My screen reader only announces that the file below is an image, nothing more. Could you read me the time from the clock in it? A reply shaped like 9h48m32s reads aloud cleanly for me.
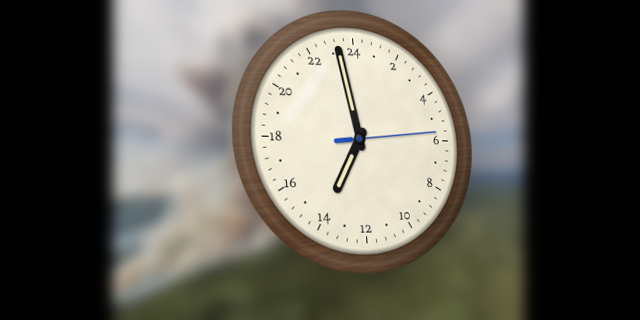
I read 13h58m14s
